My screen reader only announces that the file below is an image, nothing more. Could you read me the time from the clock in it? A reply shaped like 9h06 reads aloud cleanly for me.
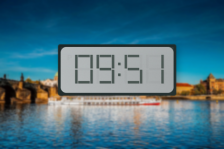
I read 9h51
